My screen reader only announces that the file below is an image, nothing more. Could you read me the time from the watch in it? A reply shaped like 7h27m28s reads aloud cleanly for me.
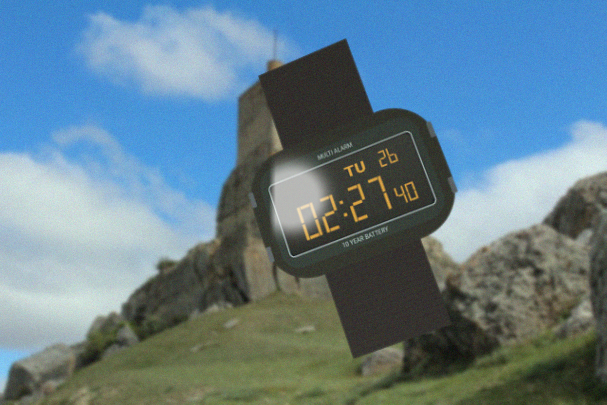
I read 2h27m40s
